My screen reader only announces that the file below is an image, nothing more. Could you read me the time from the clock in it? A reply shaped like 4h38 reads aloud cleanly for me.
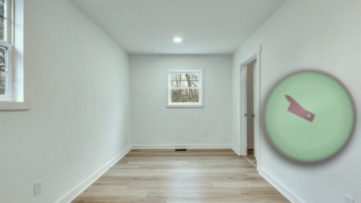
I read 9h52
